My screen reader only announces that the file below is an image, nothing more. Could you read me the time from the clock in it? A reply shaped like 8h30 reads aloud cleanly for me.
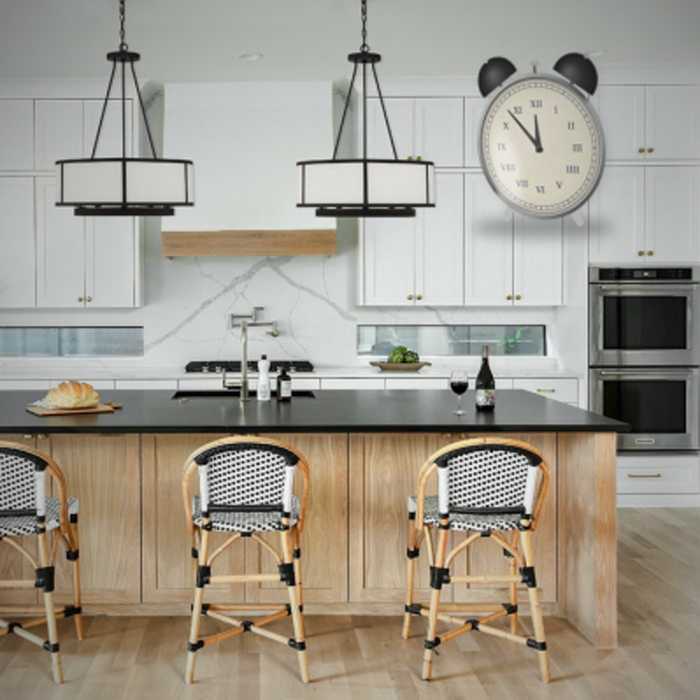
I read 11h53
